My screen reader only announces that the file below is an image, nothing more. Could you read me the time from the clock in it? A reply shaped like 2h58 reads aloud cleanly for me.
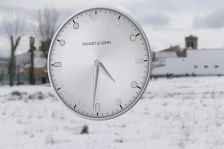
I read 4h31
